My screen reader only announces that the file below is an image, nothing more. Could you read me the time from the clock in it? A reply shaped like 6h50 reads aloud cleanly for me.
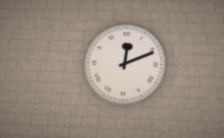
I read 12h11
